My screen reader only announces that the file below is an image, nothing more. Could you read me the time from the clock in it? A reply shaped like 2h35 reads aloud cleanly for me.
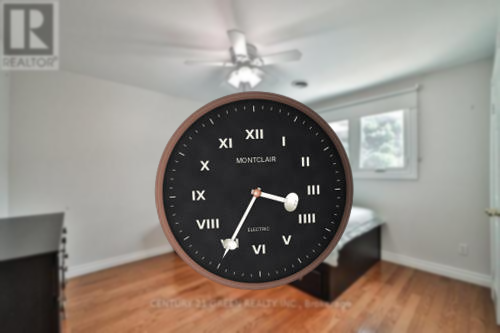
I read 3h35
